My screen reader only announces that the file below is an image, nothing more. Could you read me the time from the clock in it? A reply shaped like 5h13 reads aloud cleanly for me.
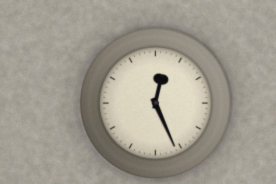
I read 12h26
